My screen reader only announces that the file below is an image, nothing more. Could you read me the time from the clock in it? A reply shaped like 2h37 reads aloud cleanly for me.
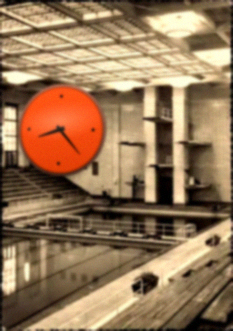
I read 8h23
